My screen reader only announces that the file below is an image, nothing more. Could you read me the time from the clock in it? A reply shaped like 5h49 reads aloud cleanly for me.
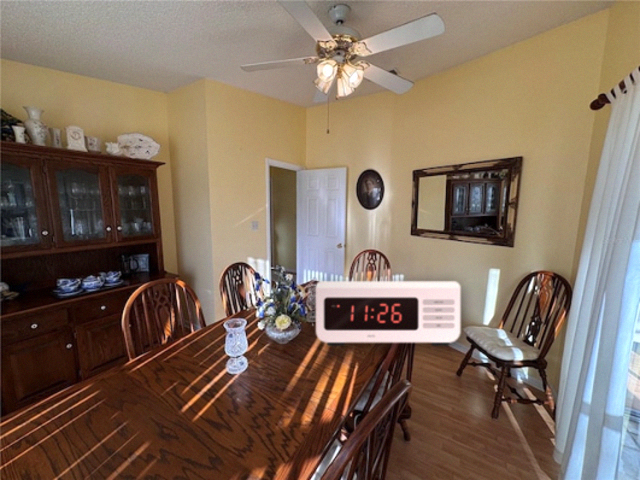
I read 11h26
